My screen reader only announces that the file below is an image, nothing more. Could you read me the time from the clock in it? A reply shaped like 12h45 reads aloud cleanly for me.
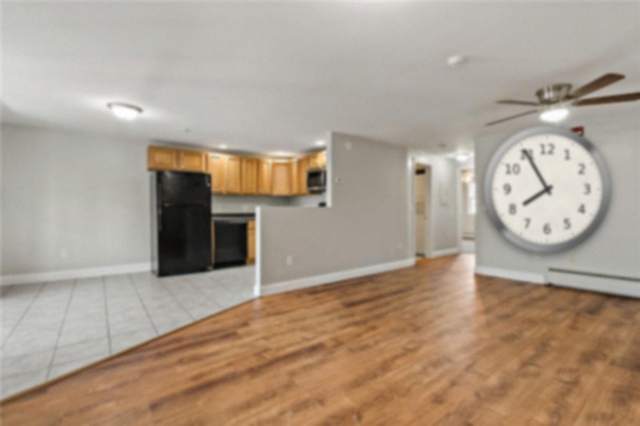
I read 7h55
